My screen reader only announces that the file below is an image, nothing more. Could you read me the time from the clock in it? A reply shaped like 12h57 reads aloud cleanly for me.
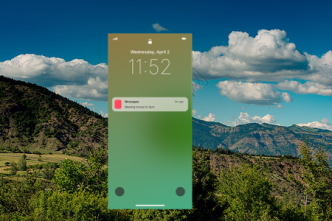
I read 11h52
